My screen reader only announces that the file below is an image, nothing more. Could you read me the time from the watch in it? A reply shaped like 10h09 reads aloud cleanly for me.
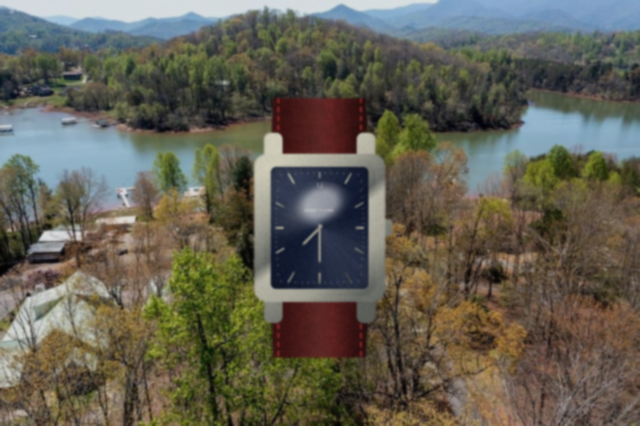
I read 7h30
